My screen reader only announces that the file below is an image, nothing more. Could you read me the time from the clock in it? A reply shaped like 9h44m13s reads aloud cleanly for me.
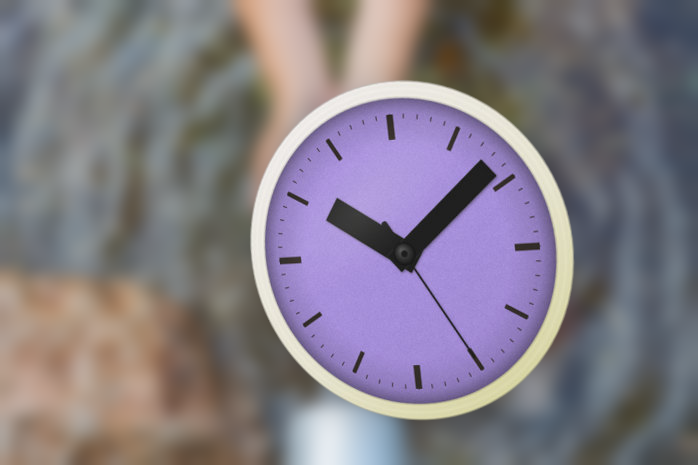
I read 10h08m25s
